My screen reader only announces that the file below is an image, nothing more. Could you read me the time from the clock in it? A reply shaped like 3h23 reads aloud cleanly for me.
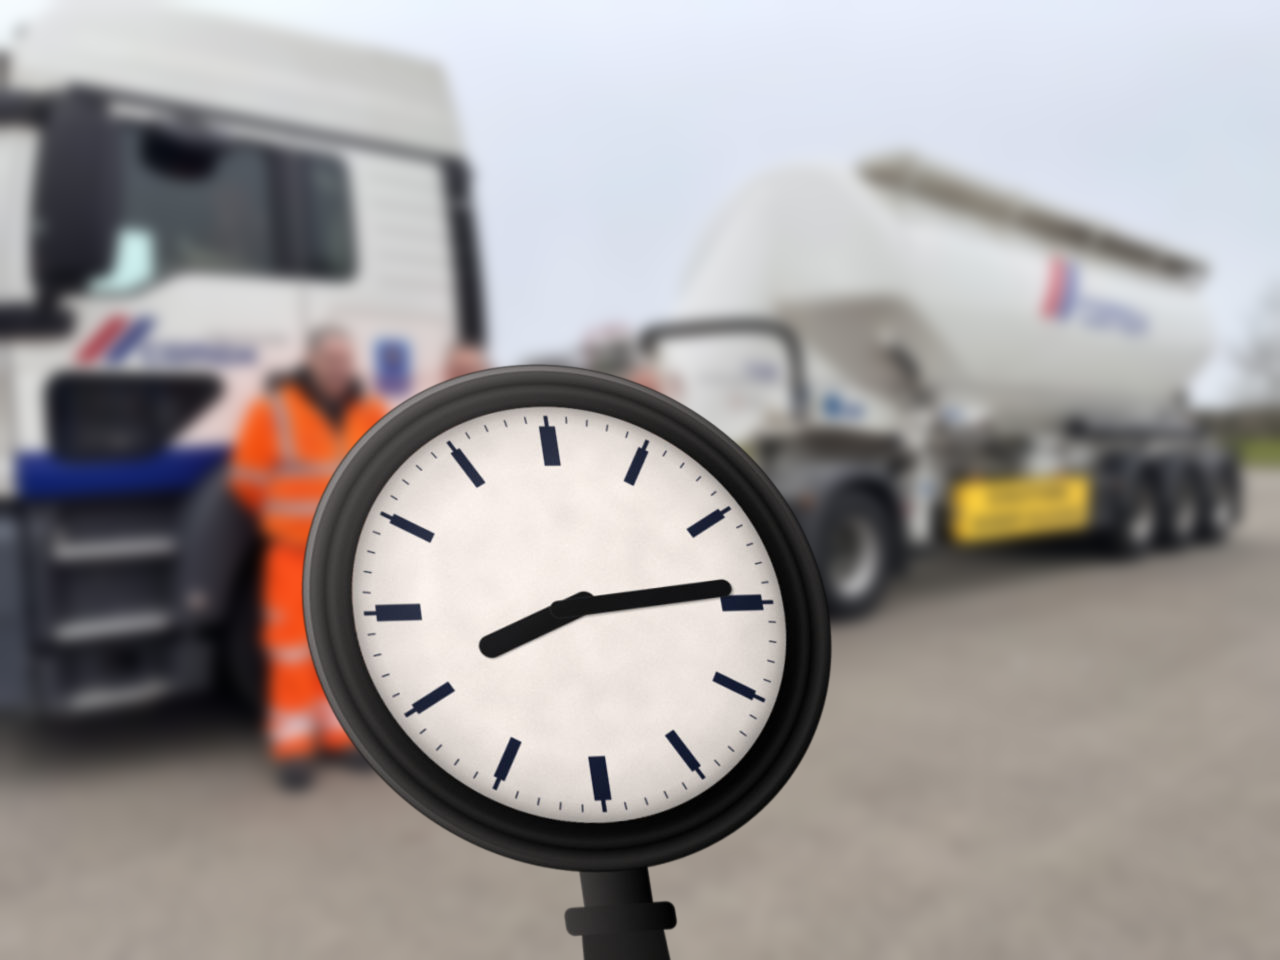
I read 8h14
